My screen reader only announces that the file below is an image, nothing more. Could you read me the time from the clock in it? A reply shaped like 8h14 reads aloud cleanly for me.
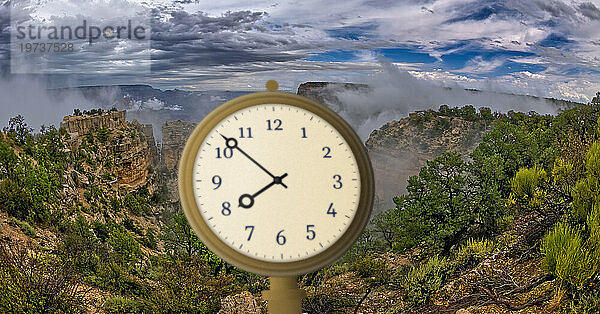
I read 7h52
